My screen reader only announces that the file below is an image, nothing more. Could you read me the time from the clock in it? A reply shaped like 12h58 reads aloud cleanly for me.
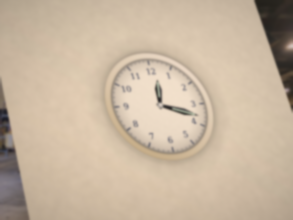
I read 12h18
